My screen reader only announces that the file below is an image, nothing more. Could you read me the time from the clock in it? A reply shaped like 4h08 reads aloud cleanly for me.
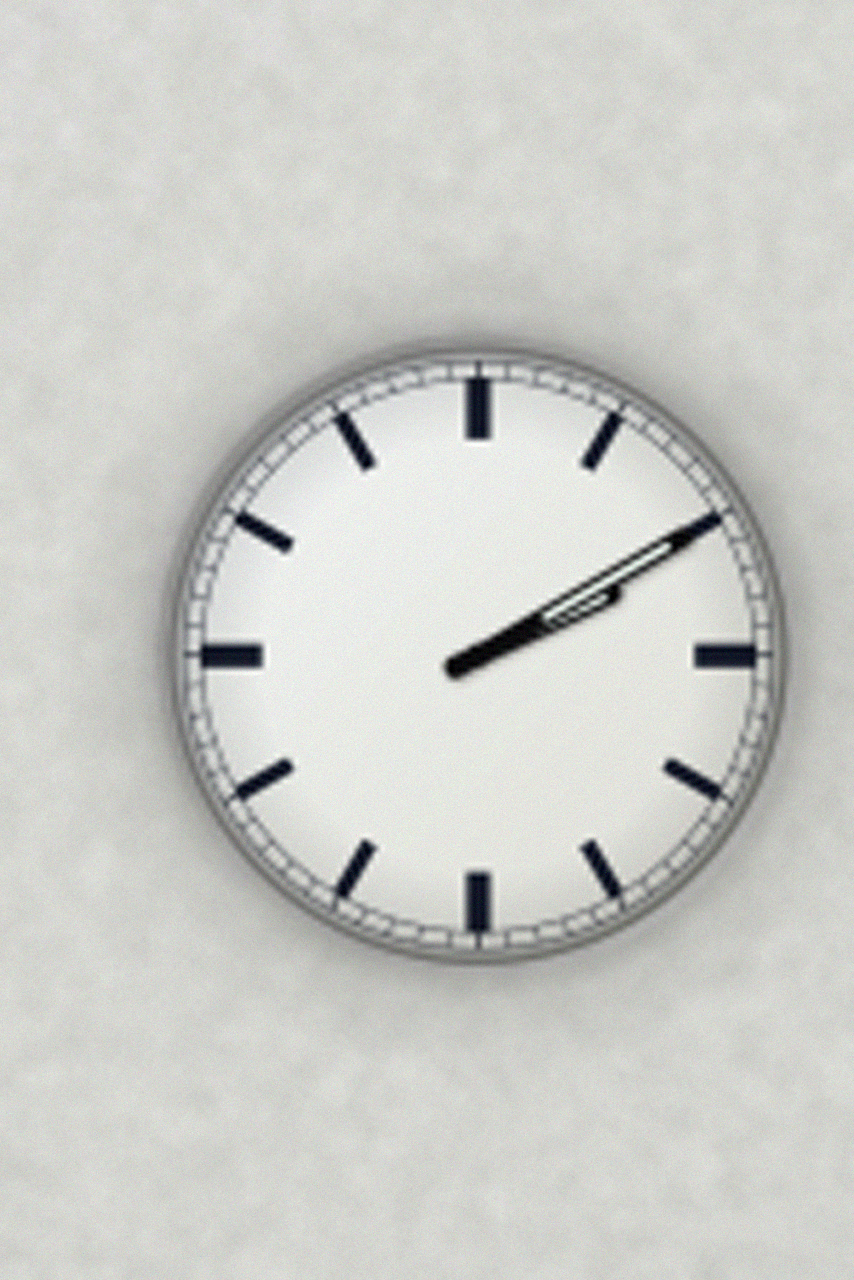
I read 2h10
